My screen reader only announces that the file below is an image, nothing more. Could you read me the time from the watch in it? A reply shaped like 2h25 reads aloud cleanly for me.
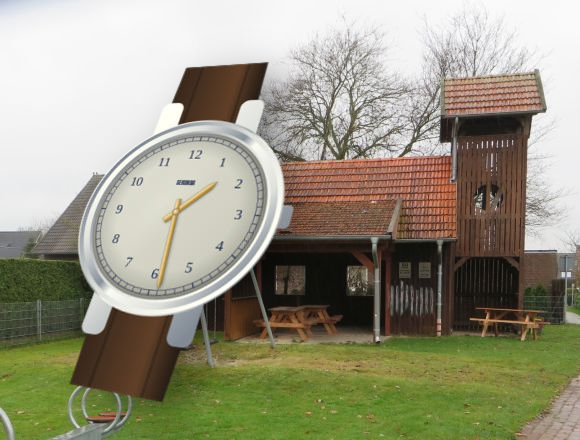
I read 1h29
